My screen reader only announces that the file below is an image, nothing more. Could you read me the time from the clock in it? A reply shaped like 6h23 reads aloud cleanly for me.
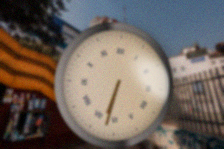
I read 6h32
